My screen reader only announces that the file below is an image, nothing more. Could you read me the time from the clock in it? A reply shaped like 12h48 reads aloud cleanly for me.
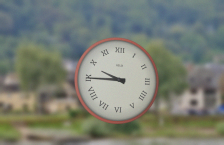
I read 9h45
